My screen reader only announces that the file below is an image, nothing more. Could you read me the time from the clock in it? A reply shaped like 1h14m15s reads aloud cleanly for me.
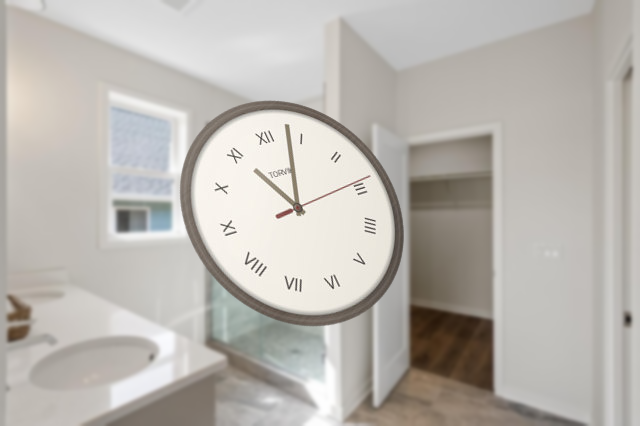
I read 11h03m14s
